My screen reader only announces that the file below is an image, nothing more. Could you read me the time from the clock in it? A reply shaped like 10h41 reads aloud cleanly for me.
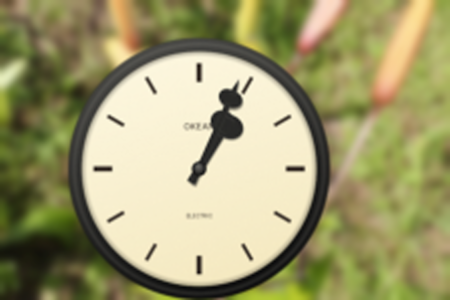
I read 1h04
